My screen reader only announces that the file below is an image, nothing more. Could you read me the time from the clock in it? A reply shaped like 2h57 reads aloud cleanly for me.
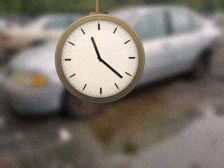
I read 11h22
